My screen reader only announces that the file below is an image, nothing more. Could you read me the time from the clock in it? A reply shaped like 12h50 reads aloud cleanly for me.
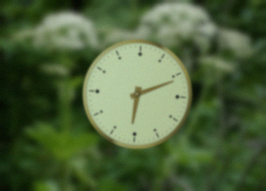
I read 6h11
